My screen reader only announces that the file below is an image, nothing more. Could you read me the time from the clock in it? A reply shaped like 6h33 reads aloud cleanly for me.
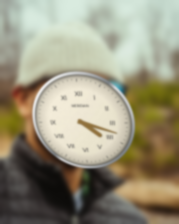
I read 4h18
